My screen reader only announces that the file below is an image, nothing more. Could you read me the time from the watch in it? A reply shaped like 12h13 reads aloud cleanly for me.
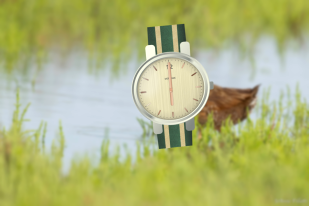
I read 6h00
